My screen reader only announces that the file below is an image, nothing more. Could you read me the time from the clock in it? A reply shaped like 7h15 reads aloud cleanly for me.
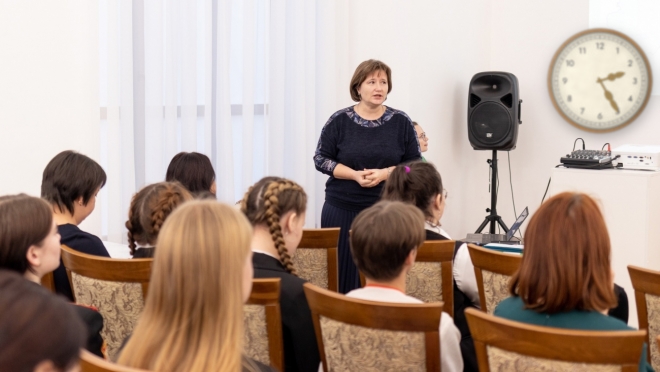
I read 2h25
